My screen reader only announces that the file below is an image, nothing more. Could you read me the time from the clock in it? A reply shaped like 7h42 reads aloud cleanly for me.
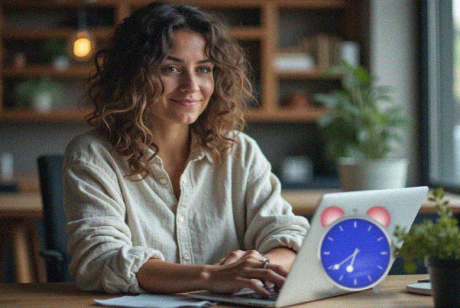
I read 6h39
